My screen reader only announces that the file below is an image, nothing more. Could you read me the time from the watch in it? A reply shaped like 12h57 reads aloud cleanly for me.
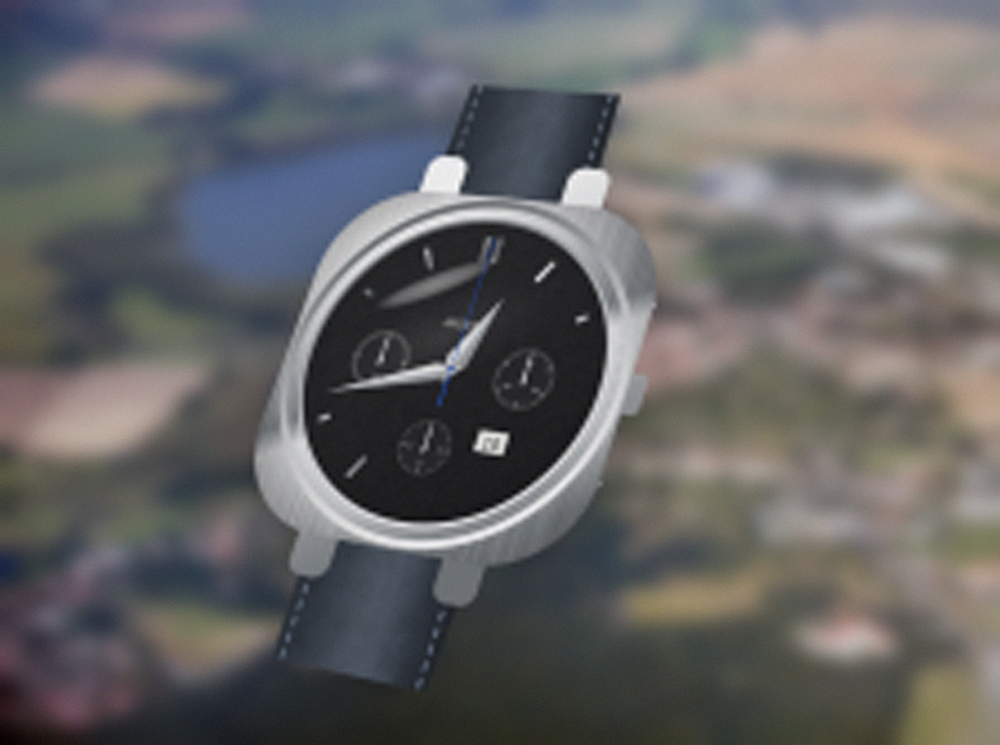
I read 12h42
